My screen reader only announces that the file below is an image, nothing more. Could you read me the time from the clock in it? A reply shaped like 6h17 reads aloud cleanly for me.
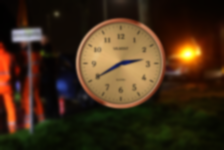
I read 2h40
